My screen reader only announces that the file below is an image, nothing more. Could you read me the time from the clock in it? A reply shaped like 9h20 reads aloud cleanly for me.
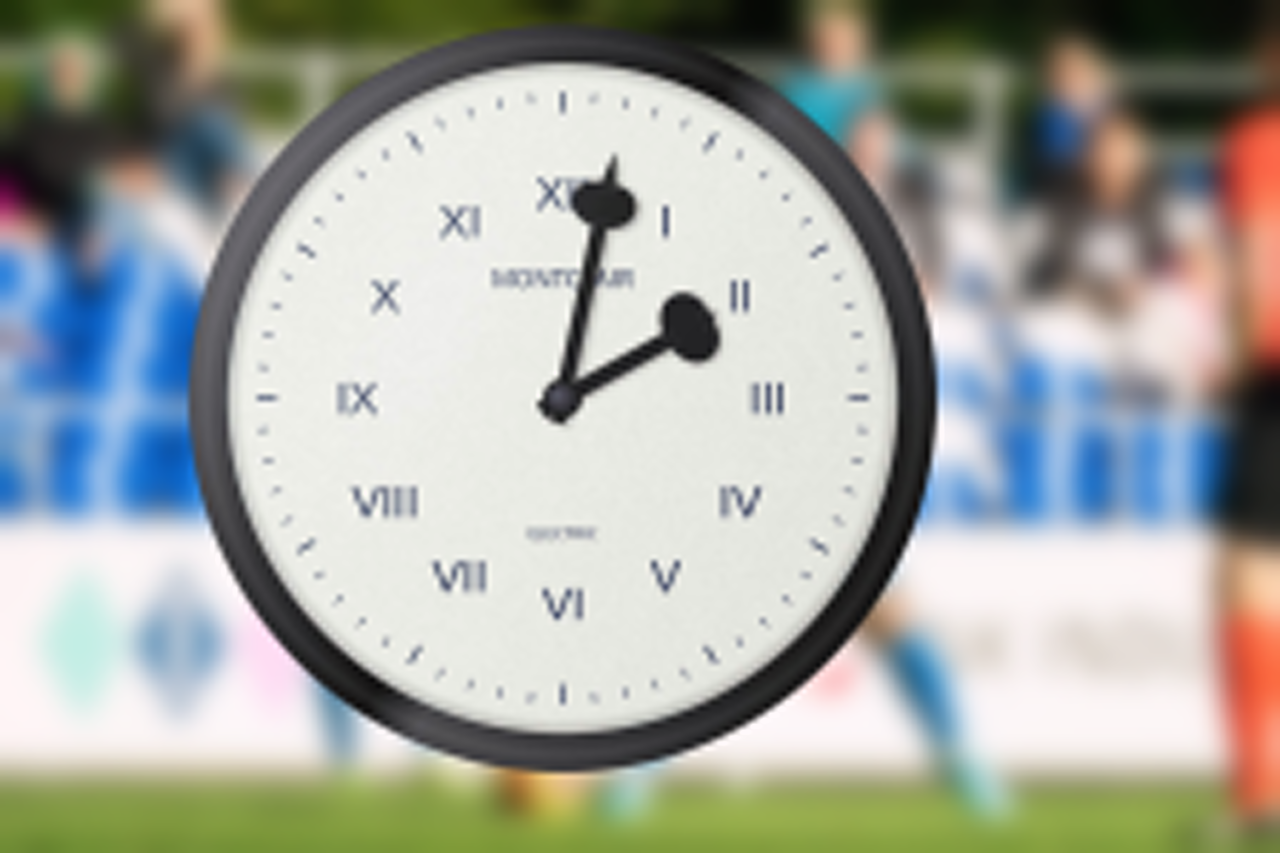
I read 2h02
